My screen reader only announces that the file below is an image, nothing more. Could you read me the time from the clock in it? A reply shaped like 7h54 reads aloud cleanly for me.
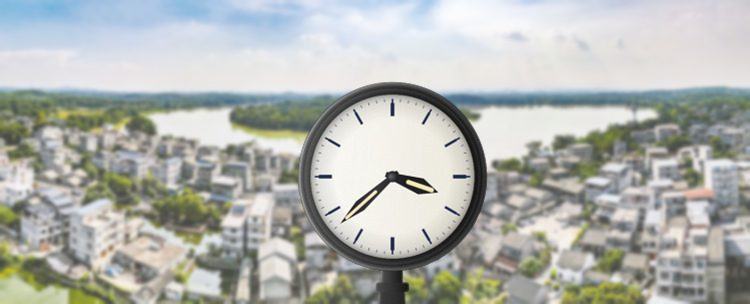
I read 3h38
